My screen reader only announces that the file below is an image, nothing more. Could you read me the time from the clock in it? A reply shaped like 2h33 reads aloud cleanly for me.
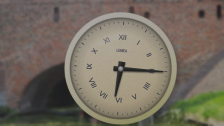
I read 6h15
